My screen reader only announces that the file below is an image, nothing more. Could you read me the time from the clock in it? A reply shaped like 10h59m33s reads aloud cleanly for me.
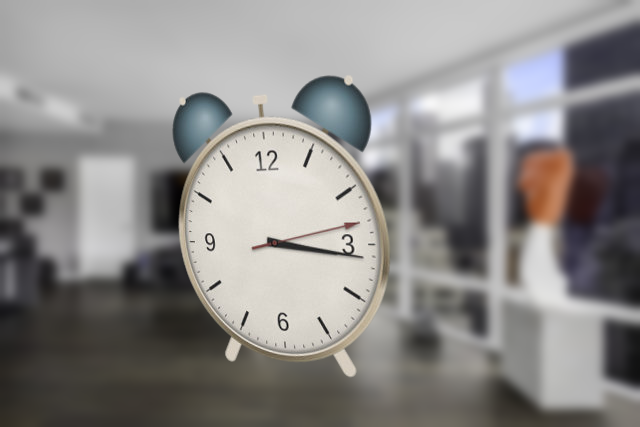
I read 3h16m13s
